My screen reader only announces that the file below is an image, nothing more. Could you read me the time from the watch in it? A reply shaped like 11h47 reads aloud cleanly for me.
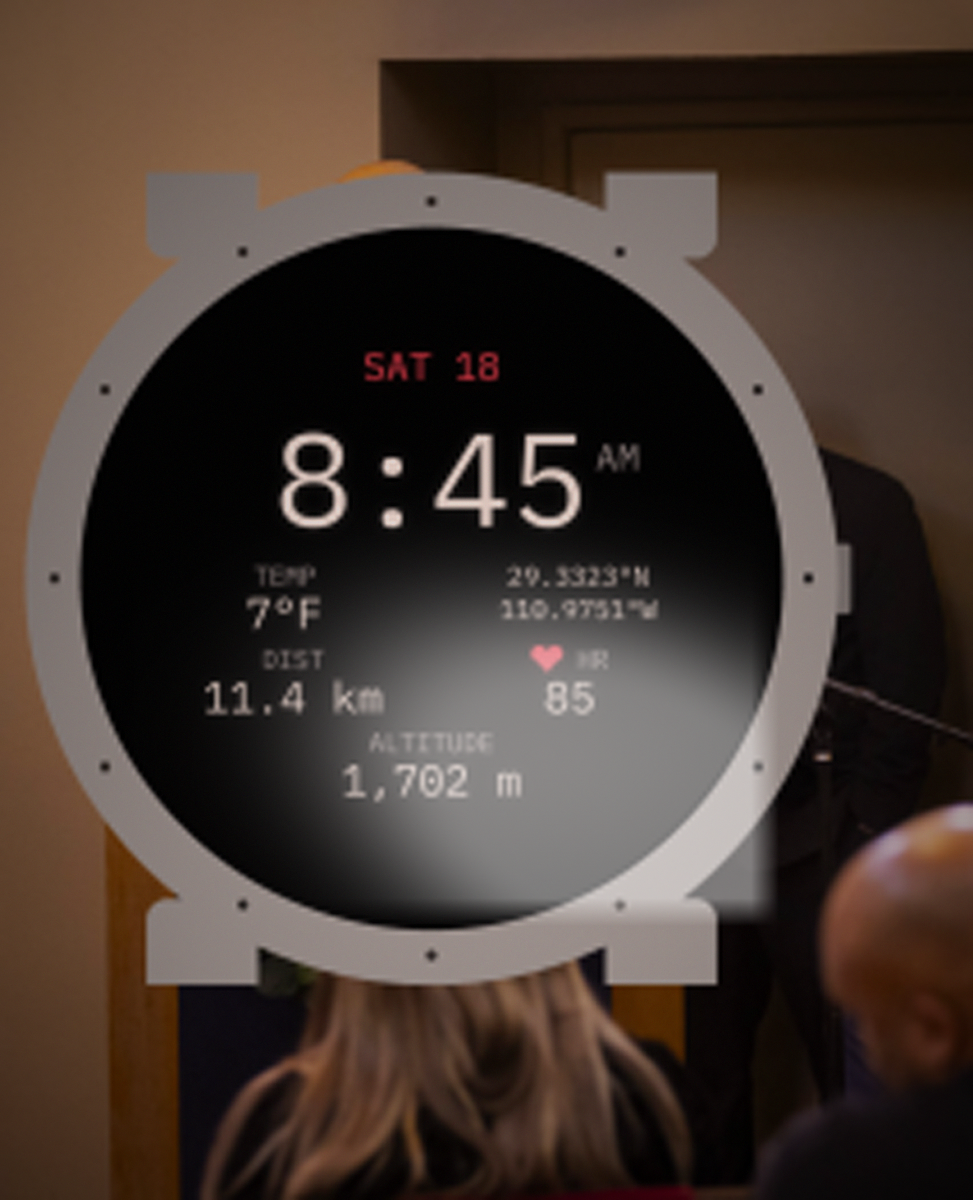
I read 8h45
